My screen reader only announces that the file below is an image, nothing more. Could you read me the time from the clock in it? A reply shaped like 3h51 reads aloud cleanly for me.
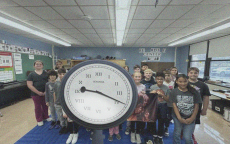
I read 9h19
